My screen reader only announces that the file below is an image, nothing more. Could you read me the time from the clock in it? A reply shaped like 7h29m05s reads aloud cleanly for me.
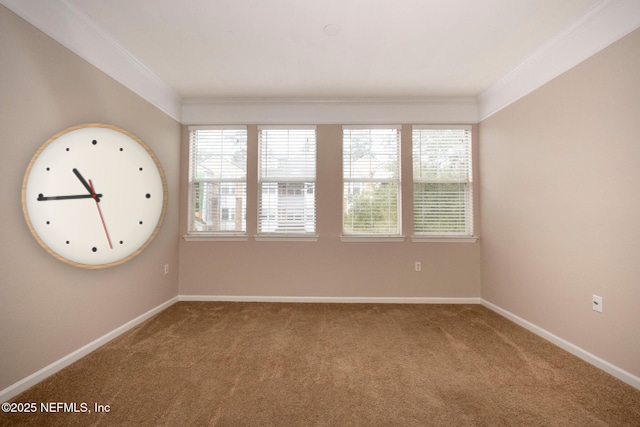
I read 10h44m27s
